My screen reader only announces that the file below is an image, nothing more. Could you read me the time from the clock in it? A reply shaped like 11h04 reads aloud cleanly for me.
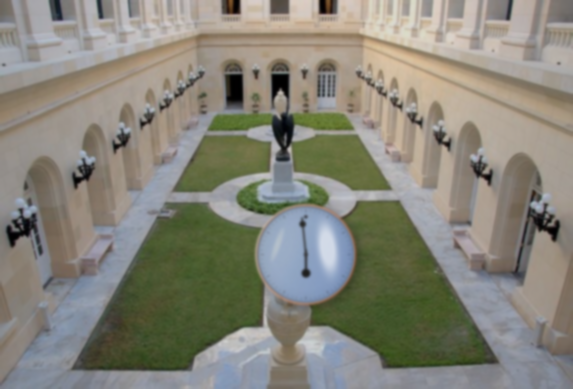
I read 5h59
